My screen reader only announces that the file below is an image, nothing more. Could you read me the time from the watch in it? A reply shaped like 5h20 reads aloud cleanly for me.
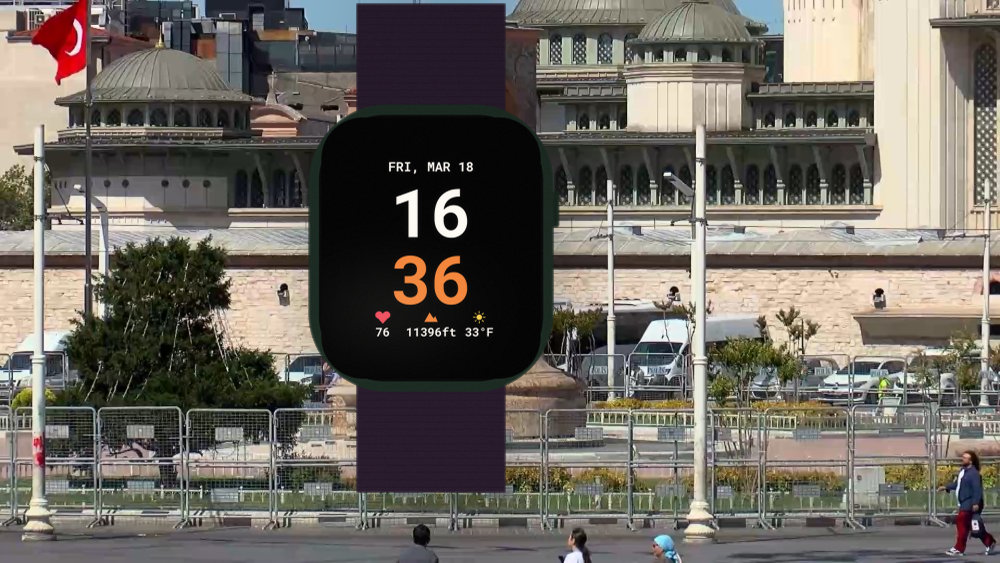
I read 16h36
